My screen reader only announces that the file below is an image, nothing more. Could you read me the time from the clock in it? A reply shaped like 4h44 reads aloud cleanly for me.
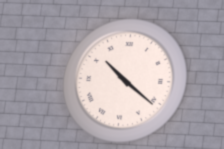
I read 10h21
